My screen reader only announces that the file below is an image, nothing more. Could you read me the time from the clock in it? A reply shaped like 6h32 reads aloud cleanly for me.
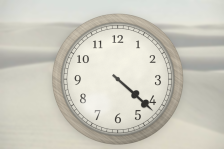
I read 4h22
